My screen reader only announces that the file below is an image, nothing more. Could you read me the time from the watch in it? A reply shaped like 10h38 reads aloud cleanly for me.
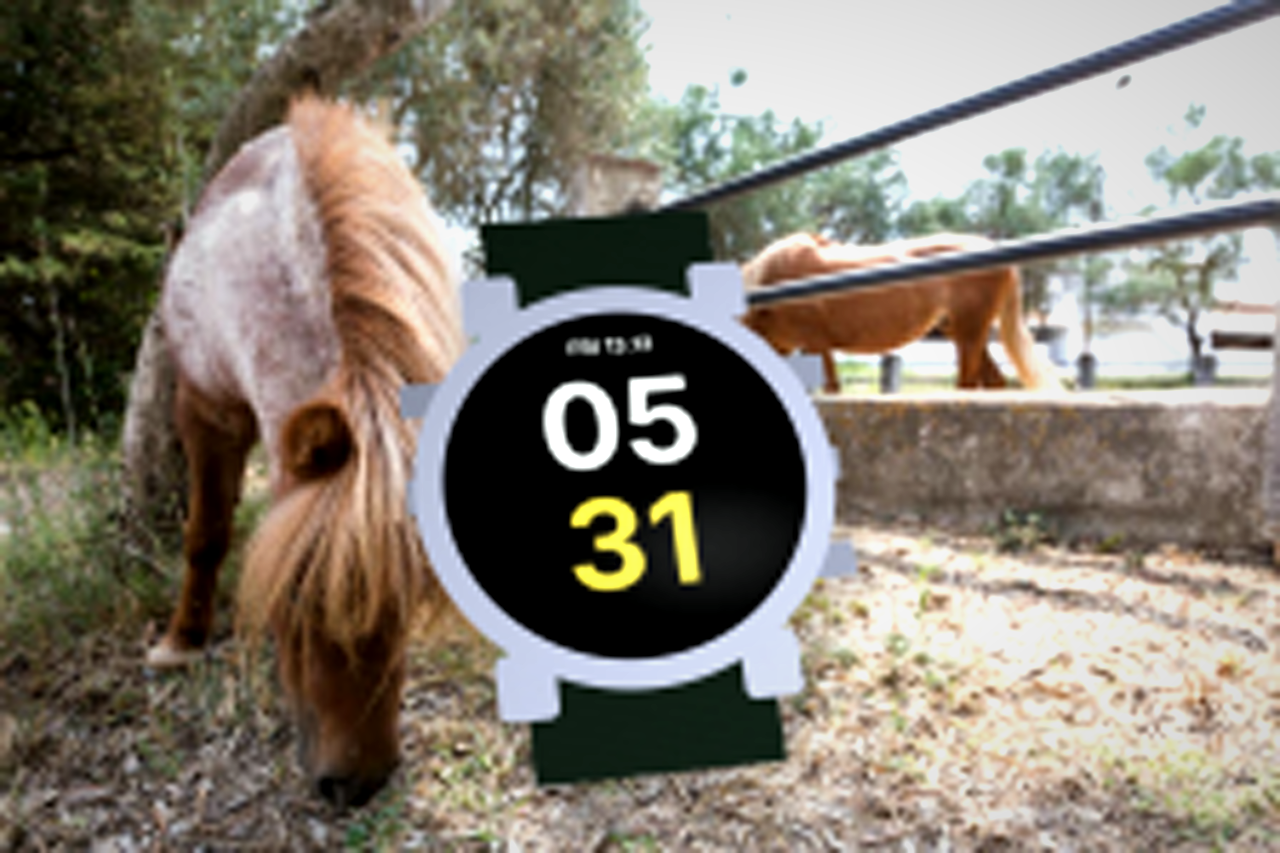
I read 5h31
